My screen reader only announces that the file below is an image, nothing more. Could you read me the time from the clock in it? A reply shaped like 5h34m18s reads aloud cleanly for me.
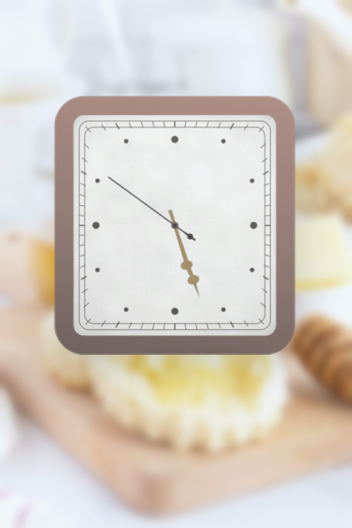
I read 5h26m51s
